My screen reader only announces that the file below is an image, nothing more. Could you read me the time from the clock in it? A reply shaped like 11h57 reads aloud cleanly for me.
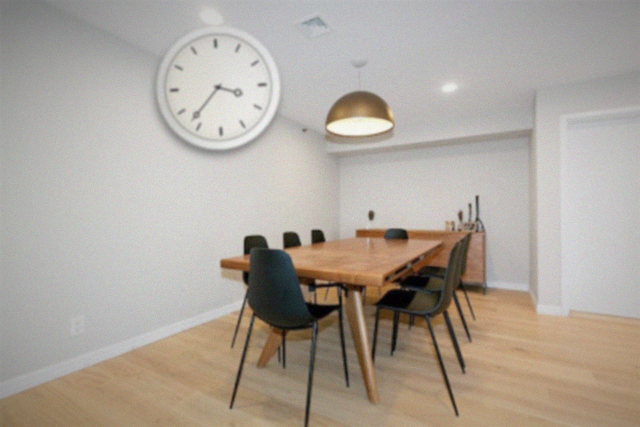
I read 3h37
